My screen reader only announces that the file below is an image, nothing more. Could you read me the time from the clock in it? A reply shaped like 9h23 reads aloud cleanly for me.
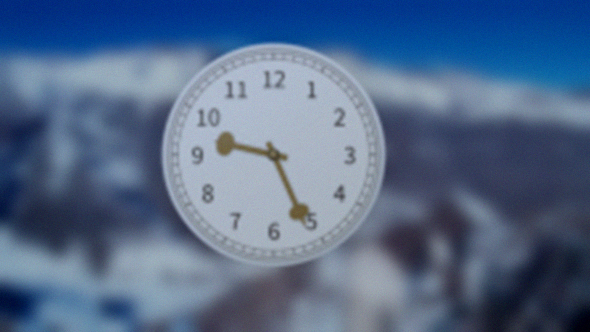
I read 9h26
